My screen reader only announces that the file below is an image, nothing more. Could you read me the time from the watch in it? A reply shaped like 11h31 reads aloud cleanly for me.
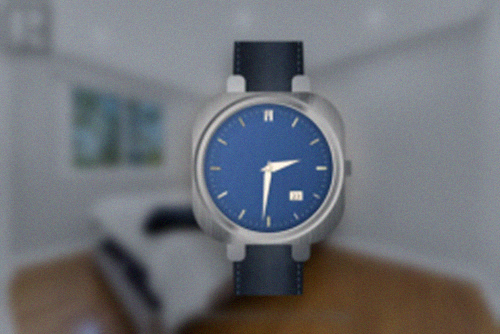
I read 2h31
